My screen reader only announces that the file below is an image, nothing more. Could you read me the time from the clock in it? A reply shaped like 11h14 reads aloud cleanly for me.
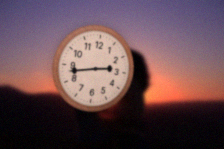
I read 2h43
